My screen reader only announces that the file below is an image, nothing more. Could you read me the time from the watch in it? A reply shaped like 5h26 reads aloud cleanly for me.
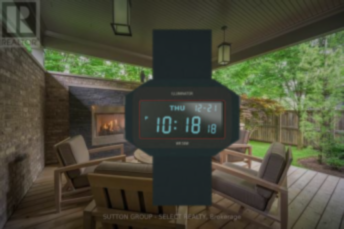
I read 10h18
